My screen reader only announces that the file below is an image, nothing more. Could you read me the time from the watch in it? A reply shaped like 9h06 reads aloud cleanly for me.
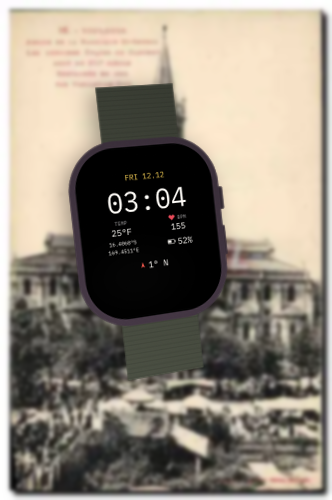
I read 3h04
